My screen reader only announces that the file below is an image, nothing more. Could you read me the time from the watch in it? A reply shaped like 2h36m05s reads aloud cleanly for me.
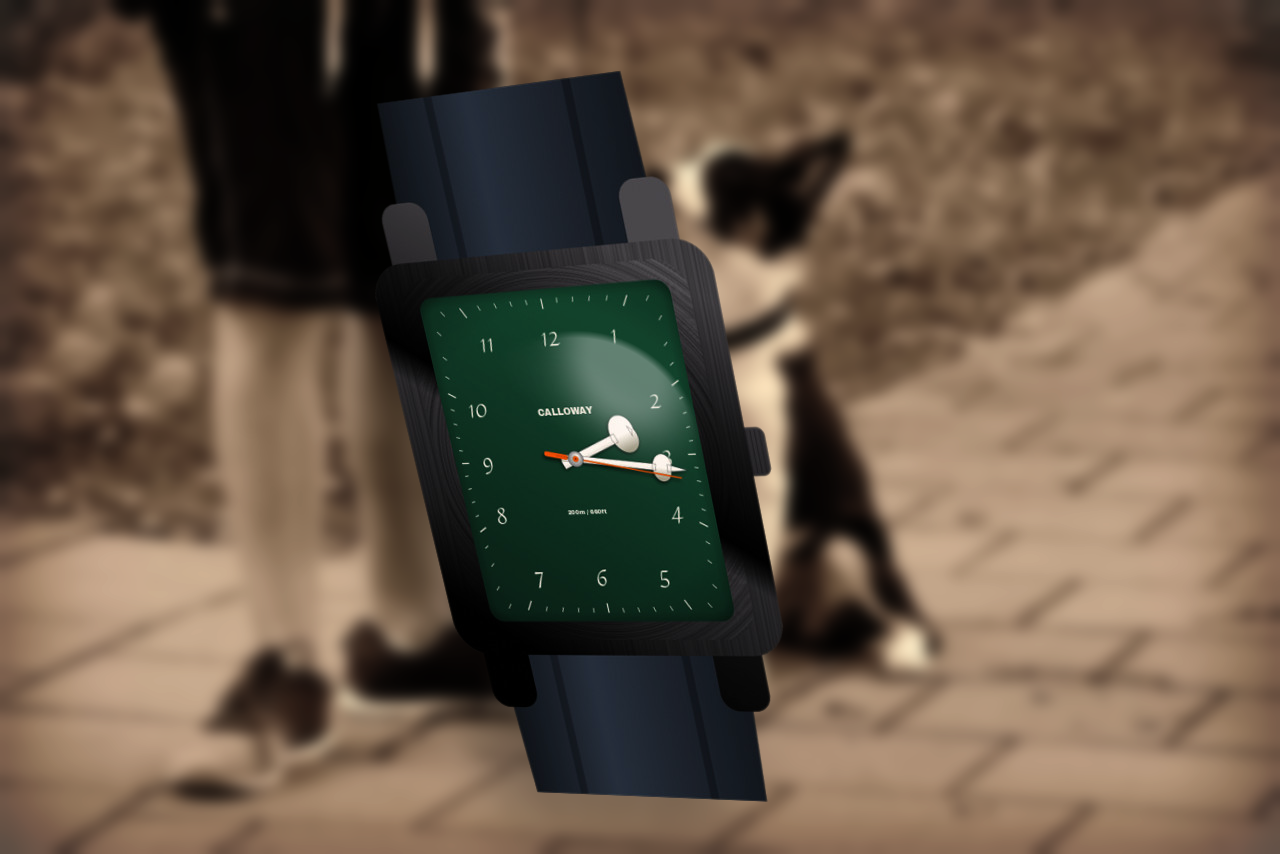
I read 2h16m17s
